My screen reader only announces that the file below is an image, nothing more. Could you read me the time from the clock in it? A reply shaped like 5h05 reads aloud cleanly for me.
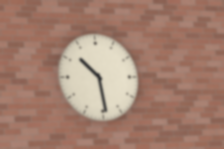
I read 10h29
